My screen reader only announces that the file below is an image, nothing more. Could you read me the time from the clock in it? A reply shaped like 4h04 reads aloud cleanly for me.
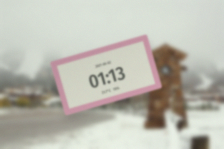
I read 1h13
